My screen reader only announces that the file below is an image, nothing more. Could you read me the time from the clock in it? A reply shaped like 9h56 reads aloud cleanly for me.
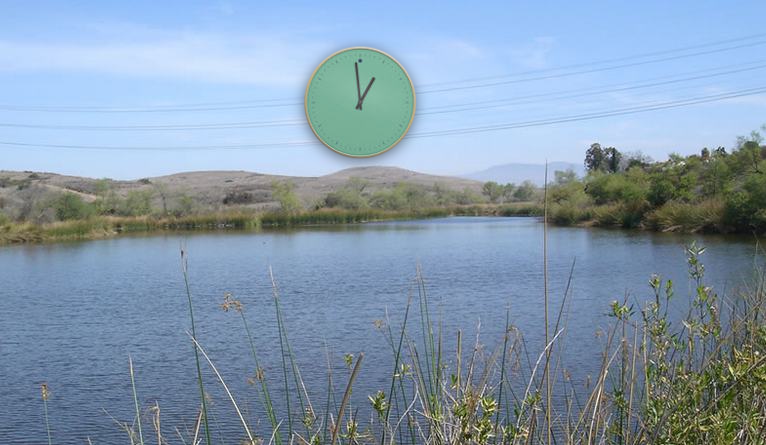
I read 12h59
